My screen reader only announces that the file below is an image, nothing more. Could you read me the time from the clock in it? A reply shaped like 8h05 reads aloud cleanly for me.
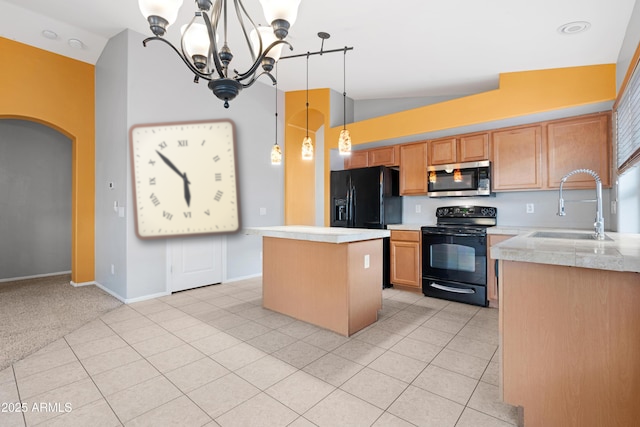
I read 5h53
